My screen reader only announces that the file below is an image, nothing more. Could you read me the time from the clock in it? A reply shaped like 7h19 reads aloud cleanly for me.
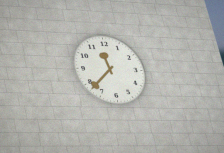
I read 11h38
